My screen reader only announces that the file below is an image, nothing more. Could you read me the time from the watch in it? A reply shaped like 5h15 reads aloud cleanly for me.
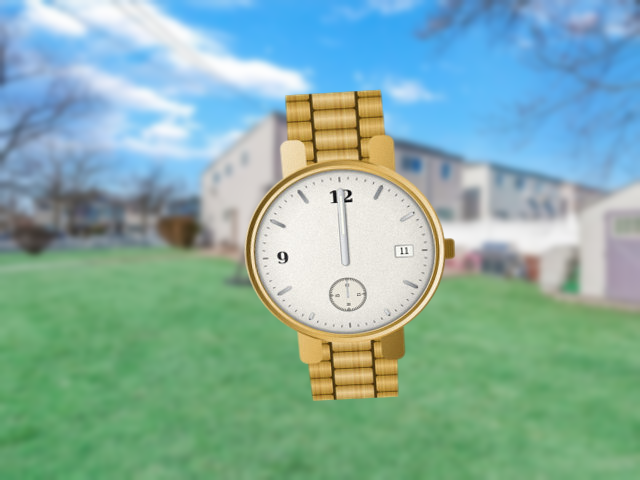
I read 12h00
